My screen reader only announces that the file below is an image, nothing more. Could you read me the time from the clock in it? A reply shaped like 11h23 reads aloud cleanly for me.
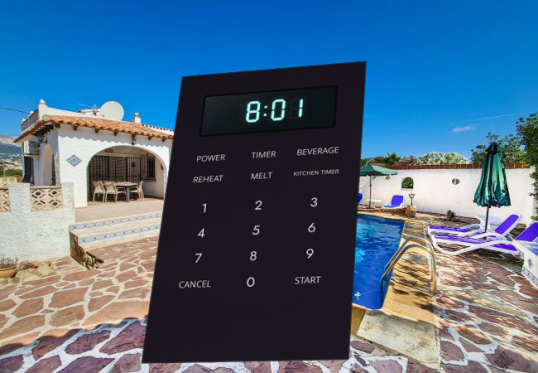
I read 8h01
